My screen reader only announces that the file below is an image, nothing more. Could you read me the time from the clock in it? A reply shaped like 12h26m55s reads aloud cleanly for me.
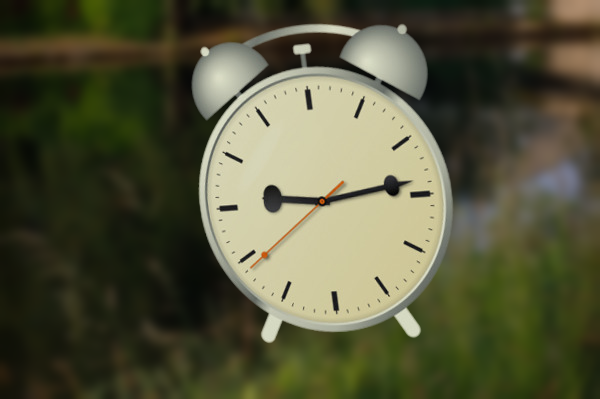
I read 9h13m39s
